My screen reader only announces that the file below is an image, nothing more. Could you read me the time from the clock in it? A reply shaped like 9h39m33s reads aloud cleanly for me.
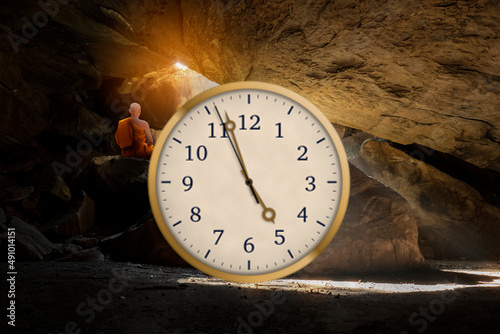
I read 4h56m56s
